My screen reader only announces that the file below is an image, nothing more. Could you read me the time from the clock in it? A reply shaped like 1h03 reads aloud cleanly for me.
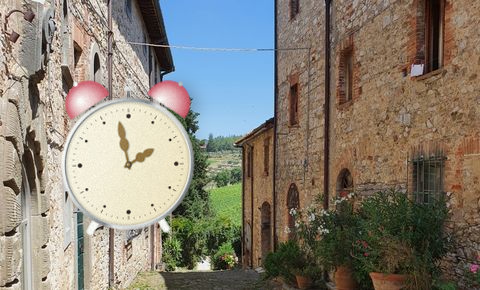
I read 1h58
